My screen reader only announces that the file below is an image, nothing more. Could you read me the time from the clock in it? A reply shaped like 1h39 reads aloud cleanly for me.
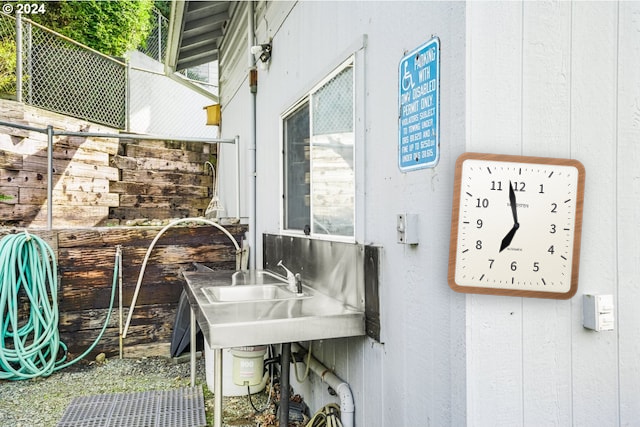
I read 6h58
